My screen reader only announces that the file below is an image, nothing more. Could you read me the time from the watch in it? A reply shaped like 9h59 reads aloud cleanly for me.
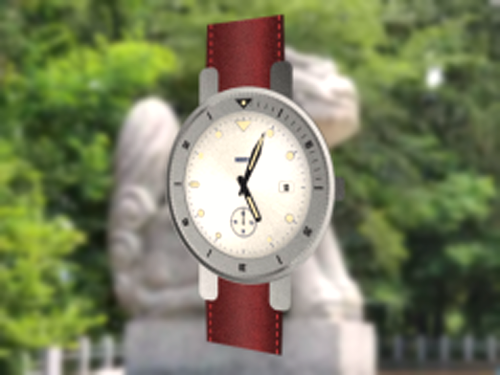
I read 5h04
